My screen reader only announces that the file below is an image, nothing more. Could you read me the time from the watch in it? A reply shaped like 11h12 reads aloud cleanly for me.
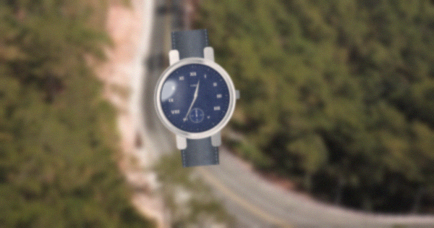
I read 12h35
